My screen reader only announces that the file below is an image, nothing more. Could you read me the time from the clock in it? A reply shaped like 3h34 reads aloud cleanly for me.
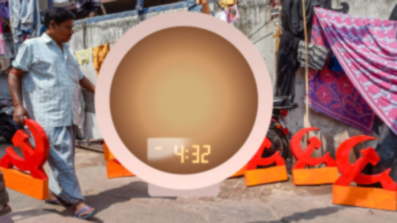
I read 4h32
